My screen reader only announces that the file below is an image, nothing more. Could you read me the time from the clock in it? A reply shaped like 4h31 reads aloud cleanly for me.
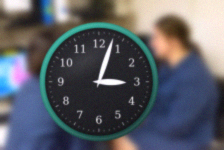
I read 3h03
